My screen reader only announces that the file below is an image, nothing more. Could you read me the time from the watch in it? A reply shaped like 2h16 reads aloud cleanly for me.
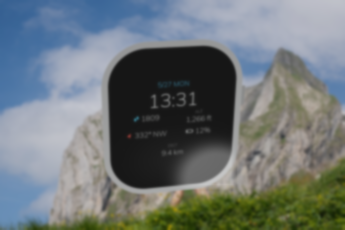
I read 13h31
